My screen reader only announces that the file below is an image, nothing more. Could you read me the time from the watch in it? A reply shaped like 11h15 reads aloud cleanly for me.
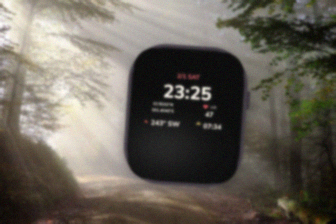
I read 23h25
